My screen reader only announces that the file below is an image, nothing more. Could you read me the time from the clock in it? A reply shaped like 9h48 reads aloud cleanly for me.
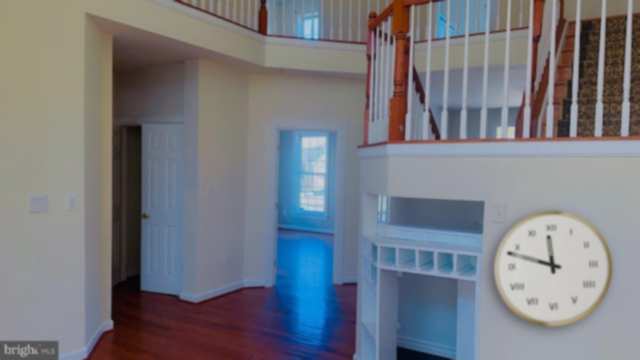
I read 11h48
